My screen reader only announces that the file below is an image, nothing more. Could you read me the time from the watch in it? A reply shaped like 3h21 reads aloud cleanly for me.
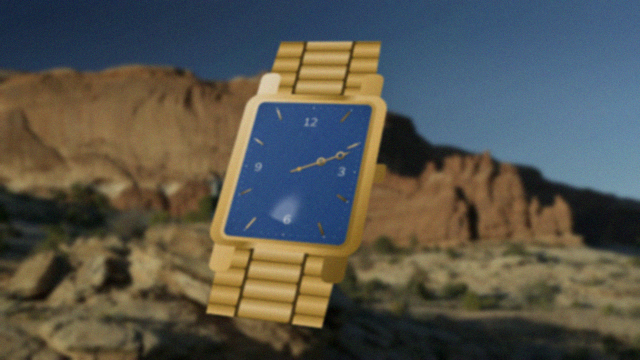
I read 2h11
